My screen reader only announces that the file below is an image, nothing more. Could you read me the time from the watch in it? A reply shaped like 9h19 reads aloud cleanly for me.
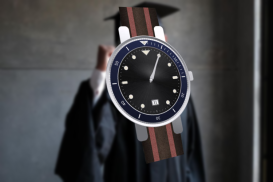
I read 1h05
